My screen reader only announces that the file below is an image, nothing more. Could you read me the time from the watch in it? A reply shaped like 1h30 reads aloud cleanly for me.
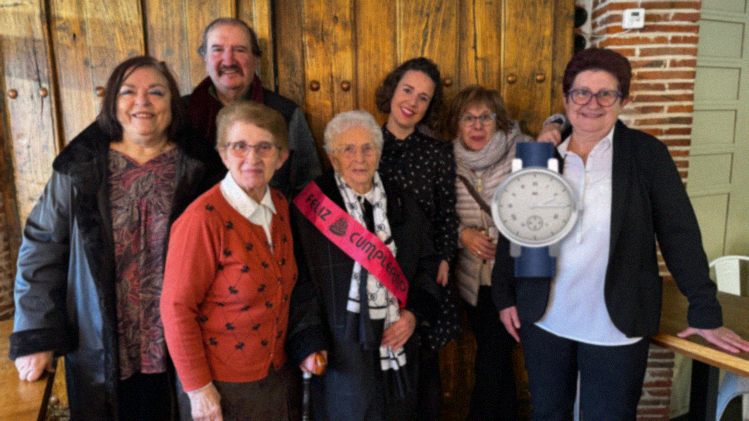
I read 2h15
